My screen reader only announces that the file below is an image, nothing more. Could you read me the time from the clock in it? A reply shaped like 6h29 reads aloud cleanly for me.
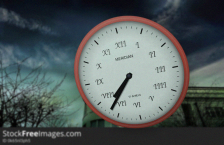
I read 7h37
